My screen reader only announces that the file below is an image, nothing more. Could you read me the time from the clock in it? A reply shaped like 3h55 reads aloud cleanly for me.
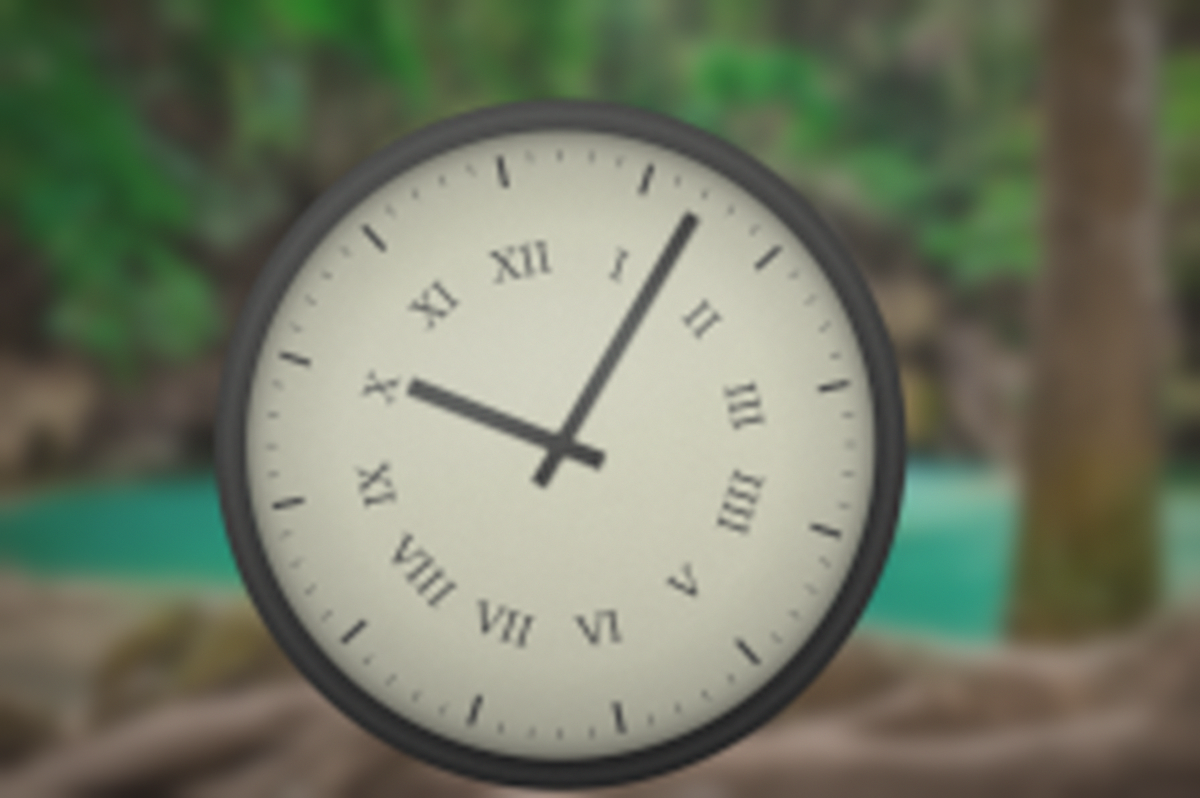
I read 10h07
